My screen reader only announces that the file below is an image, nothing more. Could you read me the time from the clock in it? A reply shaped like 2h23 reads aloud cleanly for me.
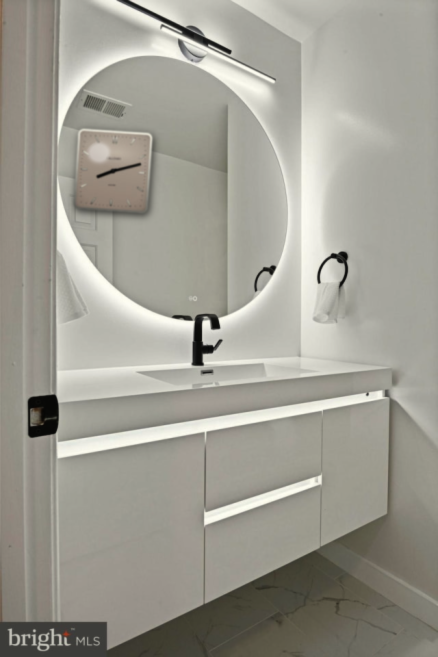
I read 8h12
